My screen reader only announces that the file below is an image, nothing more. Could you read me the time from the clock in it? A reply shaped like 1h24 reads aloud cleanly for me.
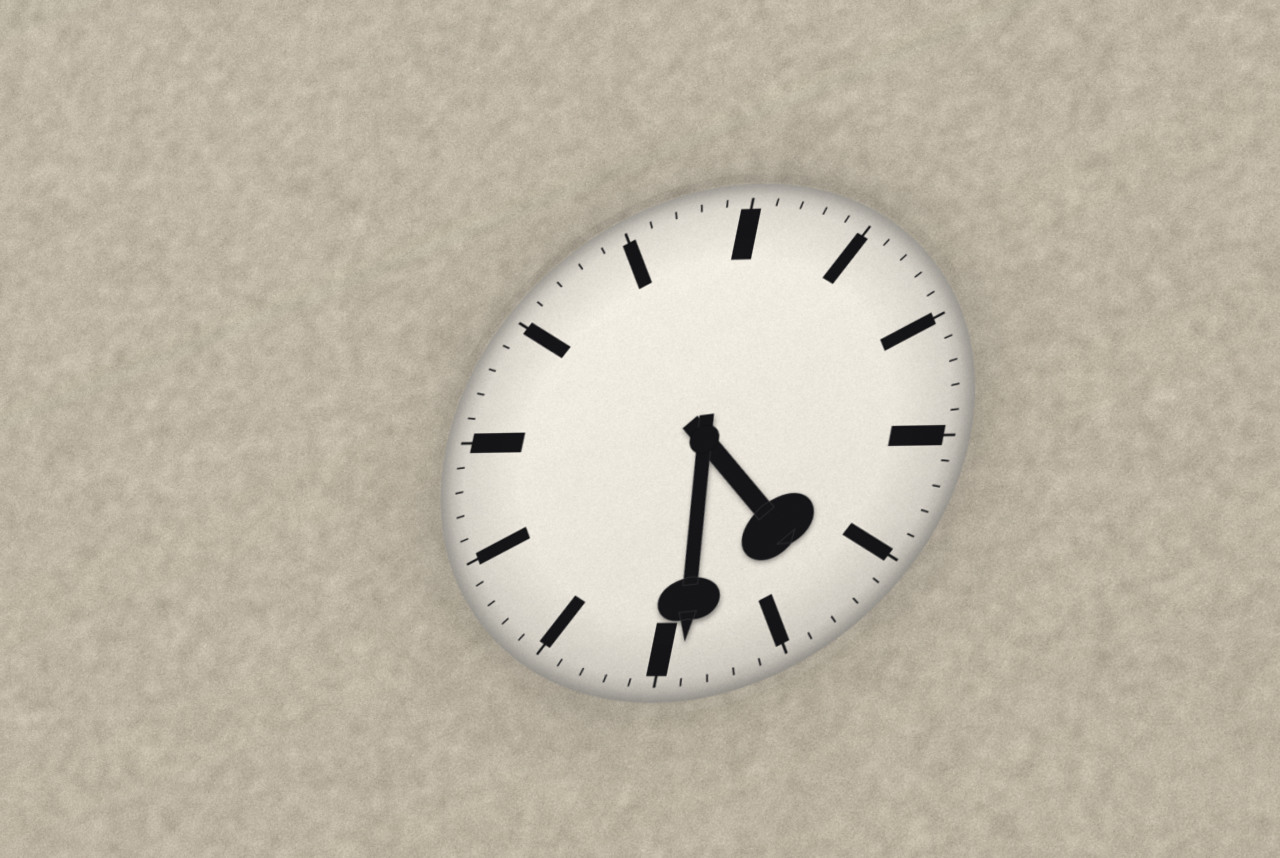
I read 4h29
